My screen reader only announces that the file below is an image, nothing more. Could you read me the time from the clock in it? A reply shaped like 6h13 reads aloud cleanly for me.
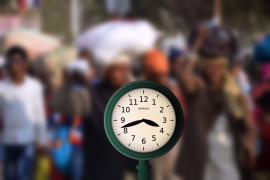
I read 3h42
